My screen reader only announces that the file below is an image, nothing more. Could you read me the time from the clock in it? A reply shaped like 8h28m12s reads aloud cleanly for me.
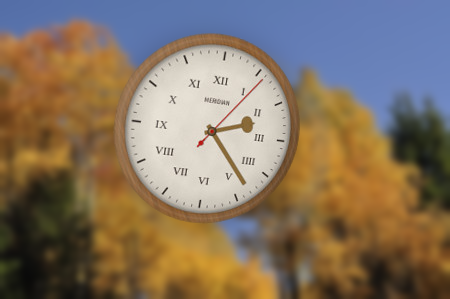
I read 2h23m06s
